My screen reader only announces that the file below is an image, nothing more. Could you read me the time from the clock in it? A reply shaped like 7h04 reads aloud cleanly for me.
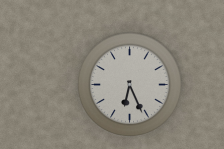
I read 6h26
